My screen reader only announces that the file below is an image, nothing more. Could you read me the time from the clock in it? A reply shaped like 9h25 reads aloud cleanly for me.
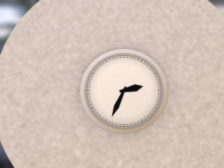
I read 2h34
